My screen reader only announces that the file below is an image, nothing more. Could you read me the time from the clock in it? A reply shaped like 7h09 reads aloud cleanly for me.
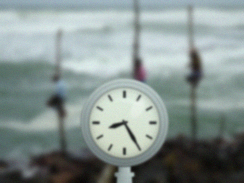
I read 8h25
